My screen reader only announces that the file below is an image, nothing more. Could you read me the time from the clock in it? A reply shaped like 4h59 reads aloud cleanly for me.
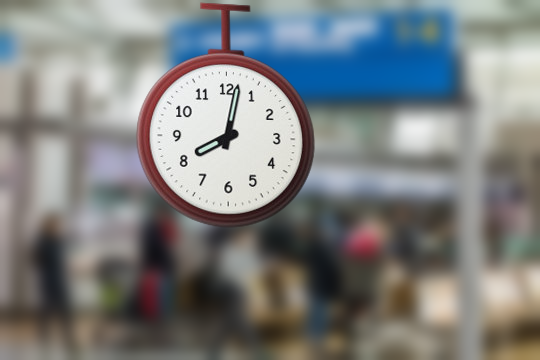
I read 8h02
